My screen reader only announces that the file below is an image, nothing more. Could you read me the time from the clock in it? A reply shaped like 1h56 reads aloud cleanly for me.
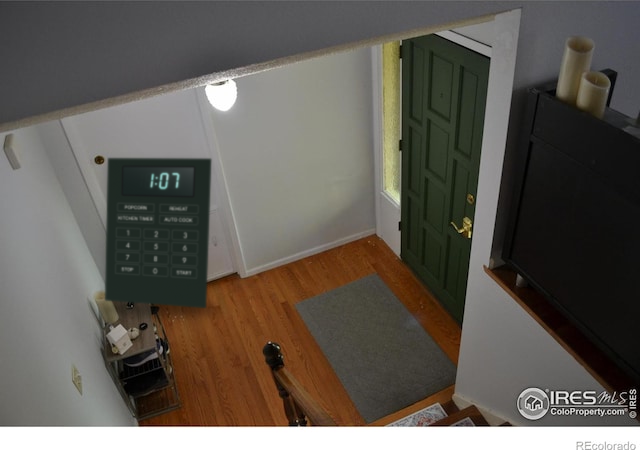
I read 1h07
